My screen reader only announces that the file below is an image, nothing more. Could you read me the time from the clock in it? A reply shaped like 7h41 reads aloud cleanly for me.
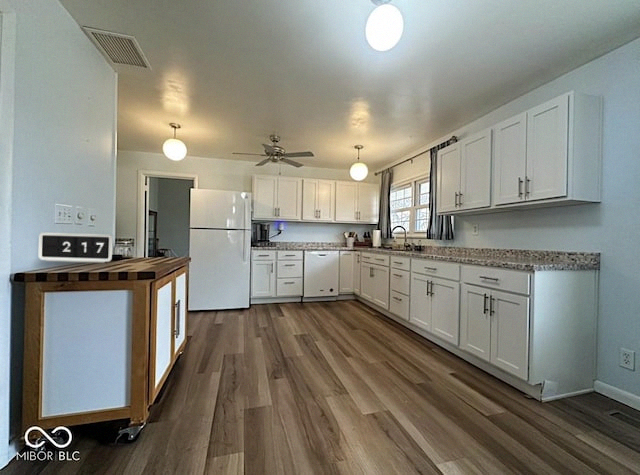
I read 2h17
